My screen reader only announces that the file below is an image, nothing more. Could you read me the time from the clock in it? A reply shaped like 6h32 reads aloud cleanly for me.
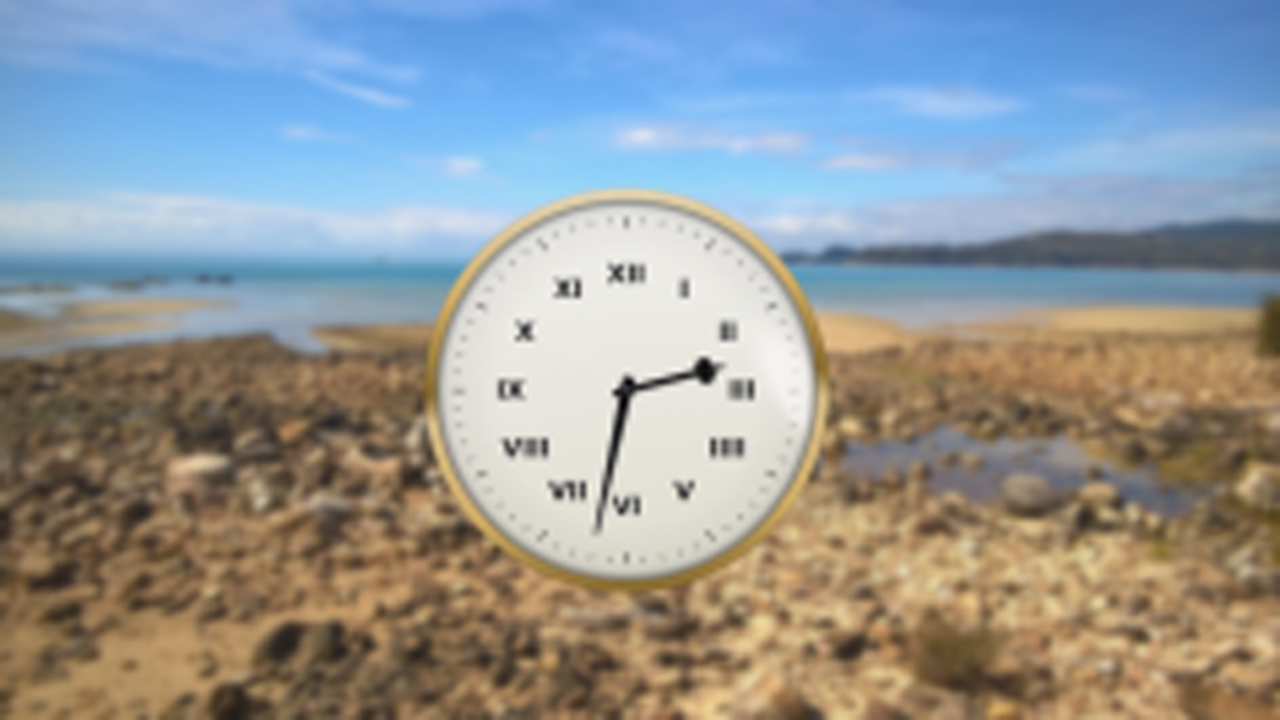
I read 2h32
